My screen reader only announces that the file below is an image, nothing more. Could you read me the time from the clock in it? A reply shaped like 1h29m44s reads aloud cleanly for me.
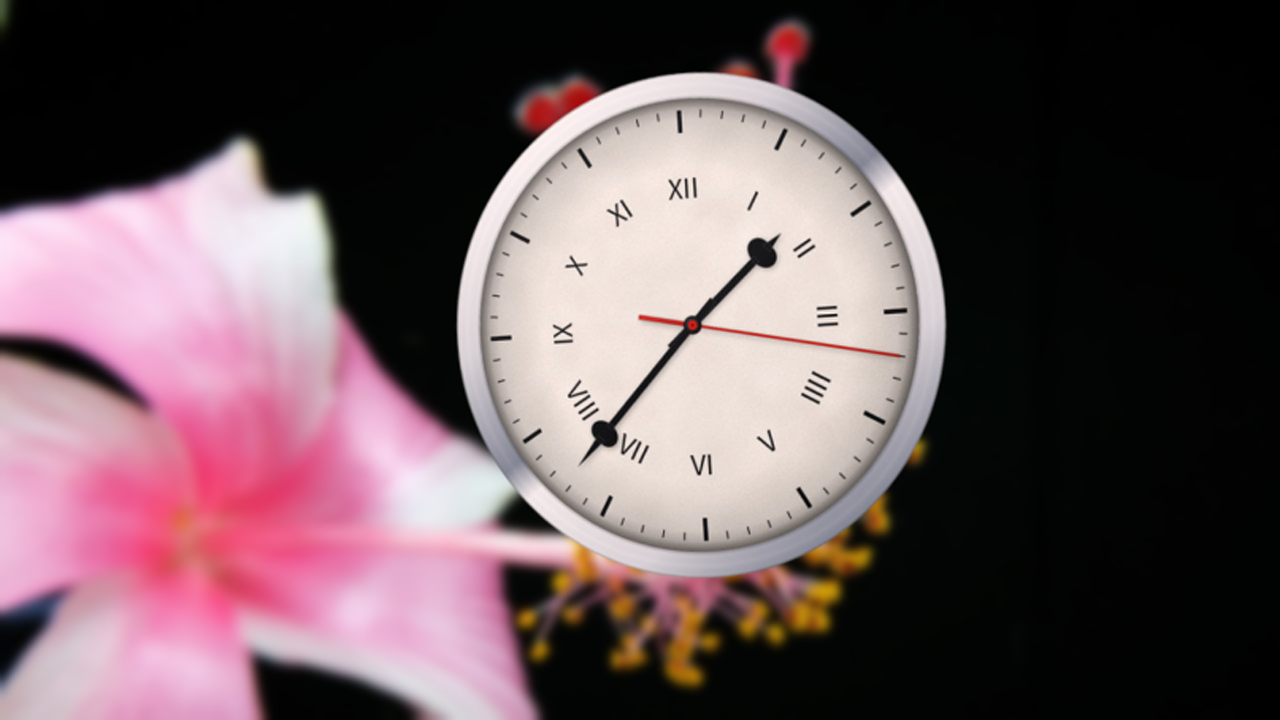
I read 1h37m17s
